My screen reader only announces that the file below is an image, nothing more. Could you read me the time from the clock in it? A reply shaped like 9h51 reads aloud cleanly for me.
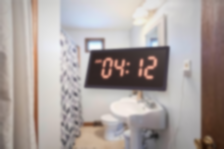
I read 4h12
